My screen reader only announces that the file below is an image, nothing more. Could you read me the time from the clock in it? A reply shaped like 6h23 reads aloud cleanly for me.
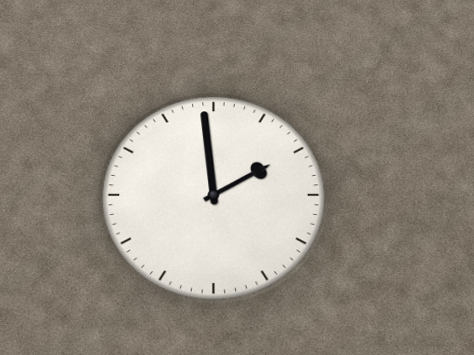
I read 1h59
